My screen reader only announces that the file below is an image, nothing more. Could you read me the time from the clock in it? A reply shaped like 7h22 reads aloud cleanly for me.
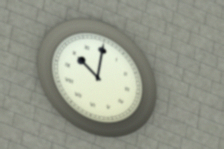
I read 10h00
